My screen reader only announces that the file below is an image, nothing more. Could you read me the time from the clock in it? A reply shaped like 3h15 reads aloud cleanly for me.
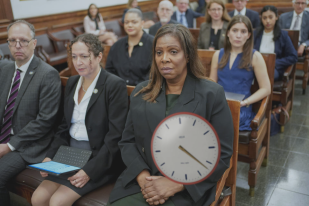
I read 4h22
